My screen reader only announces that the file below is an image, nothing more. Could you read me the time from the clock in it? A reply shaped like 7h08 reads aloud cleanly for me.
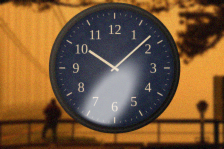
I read 10h08
